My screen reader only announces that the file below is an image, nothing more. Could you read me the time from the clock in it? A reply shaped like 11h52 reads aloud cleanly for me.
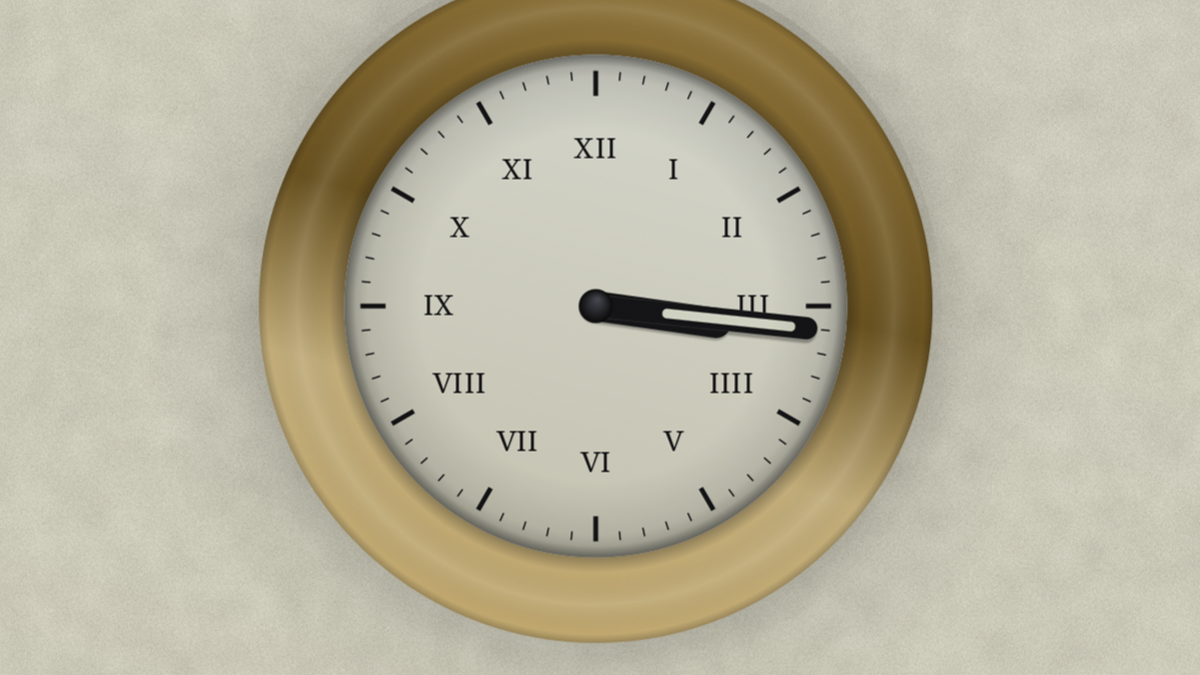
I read 3h16
